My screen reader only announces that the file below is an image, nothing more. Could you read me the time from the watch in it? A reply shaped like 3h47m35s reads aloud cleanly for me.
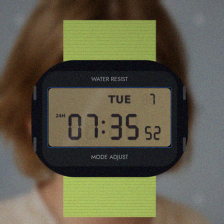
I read 7h35m52s
